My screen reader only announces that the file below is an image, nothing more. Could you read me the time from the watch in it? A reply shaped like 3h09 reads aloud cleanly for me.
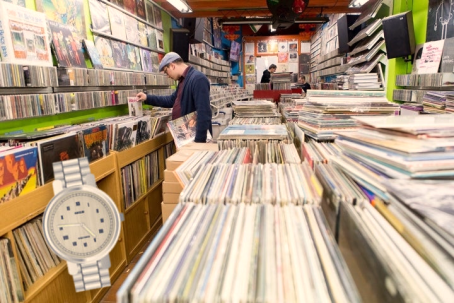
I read 4h46
